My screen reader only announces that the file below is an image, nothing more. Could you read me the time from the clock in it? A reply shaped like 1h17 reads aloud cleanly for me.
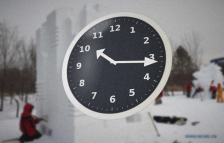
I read 10h16
